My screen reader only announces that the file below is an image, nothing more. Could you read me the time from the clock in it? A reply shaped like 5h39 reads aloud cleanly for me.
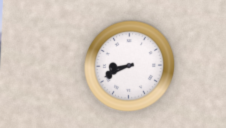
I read 8h41
